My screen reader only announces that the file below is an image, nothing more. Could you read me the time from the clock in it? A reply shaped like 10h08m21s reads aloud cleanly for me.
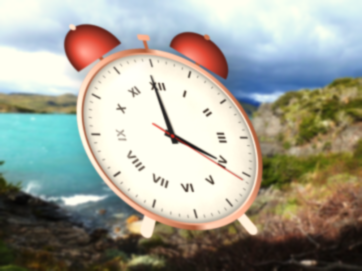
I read 3h59m21s
